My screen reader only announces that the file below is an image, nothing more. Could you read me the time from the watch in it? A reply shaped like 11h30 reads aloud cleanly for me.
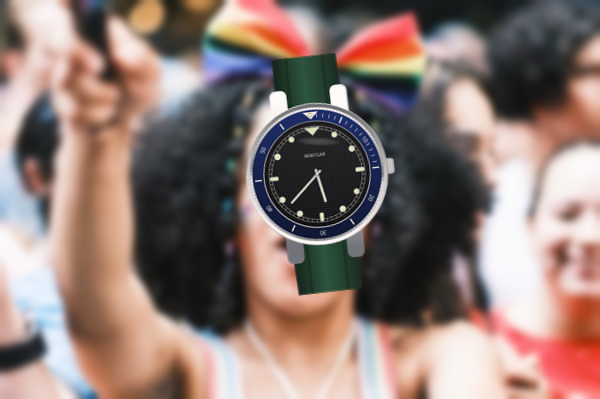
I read 5h38
